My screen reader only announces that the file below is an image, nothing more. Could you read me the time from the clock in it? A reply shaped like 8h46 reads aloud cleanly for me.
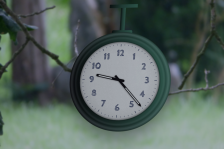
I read 9h23
